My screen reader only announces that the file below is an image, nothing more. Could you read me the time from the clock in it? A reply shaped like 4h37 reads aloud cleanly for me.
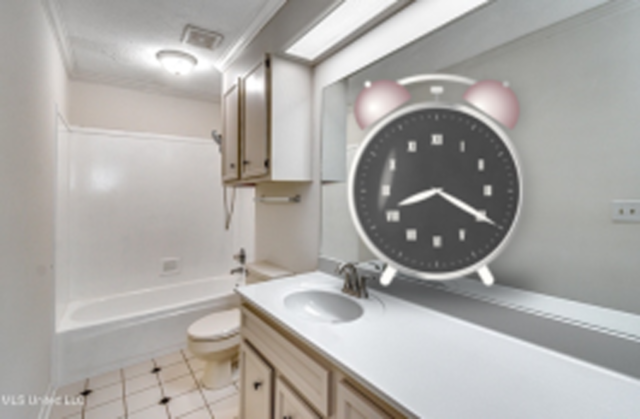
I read 8h20
